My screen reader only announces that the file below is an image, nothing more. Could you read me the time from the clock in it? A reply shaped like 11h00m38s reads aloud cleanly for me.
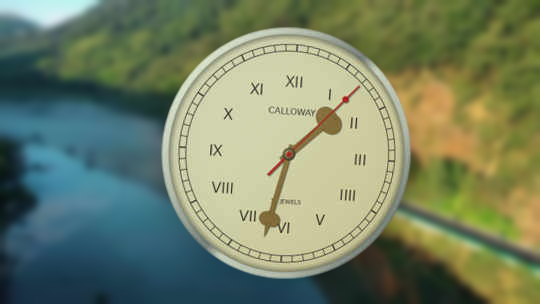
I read 1h32m07s
